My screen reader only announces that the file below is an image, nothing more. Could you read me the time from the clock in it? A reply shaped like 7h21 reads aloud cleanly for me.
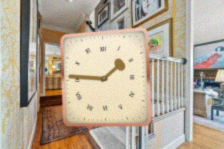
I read 1h46
